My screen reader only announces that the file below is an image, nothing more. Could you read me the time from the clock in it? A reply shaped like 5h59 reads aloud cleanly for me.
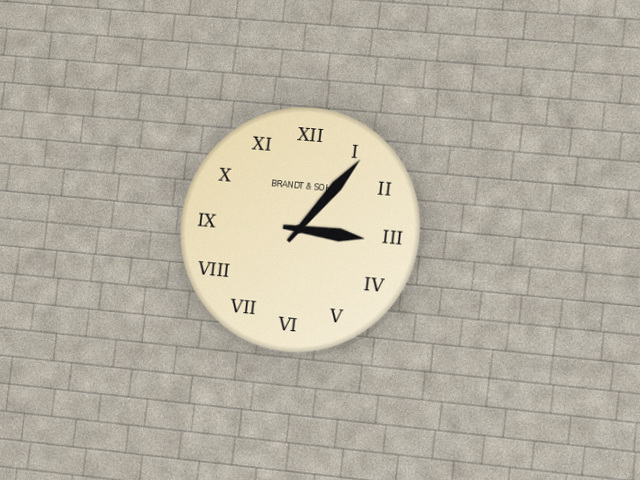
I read 3h06
